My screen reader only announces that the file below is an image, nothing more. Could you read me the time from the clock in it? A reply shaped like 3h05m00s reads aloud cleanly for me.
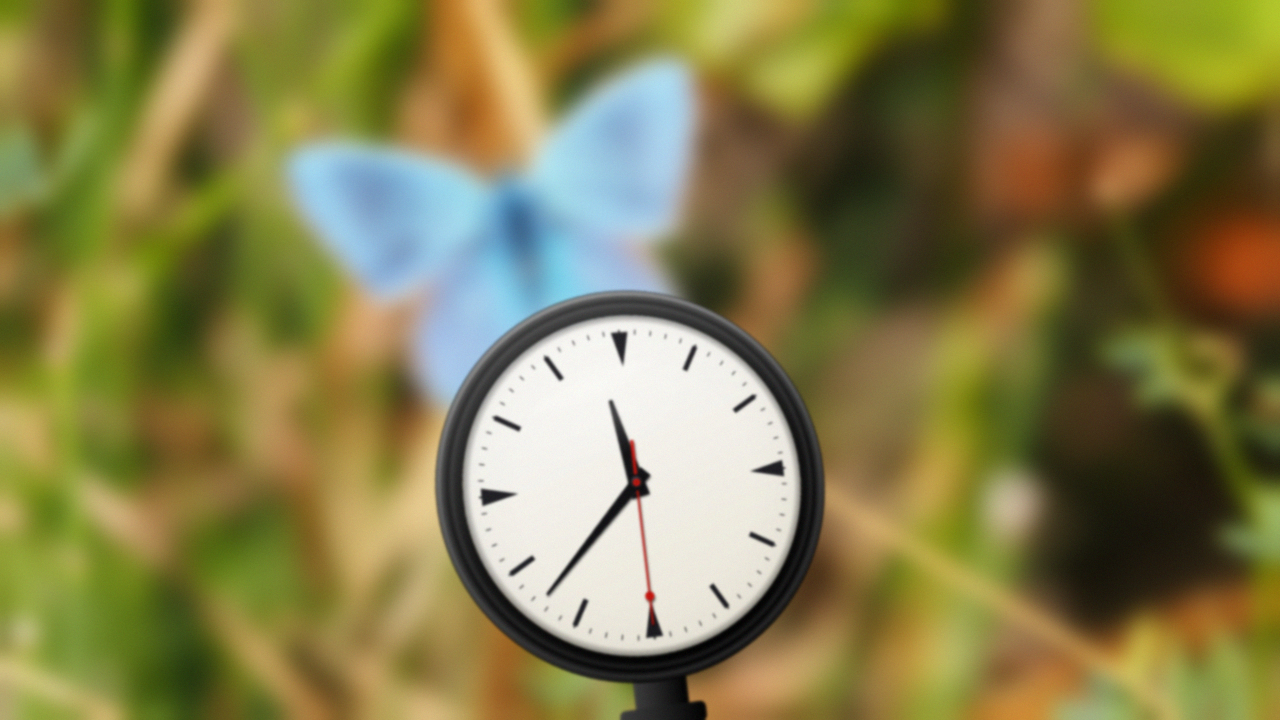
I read 11h37m30s
